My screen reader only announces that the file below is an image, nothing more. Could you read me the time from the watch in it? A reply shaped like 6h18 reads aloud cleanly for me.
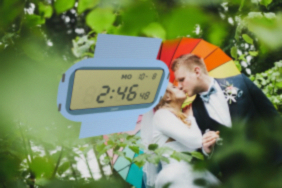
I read 2h46
